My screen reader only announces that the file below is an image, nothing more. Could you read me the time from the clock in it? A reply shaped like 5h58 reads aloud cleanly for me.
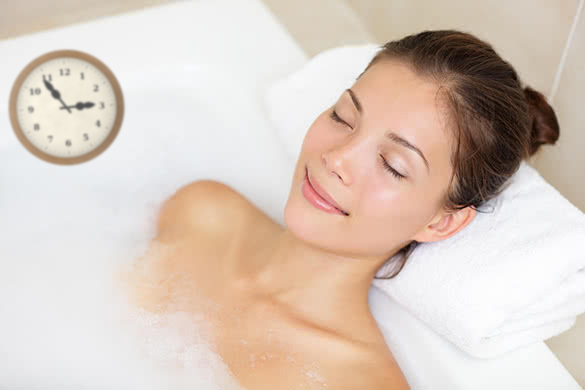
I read 2h54
